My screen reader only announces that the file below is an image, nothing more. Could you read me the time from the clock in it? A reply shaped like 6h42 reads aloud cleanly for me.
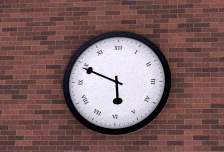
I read 5h49
